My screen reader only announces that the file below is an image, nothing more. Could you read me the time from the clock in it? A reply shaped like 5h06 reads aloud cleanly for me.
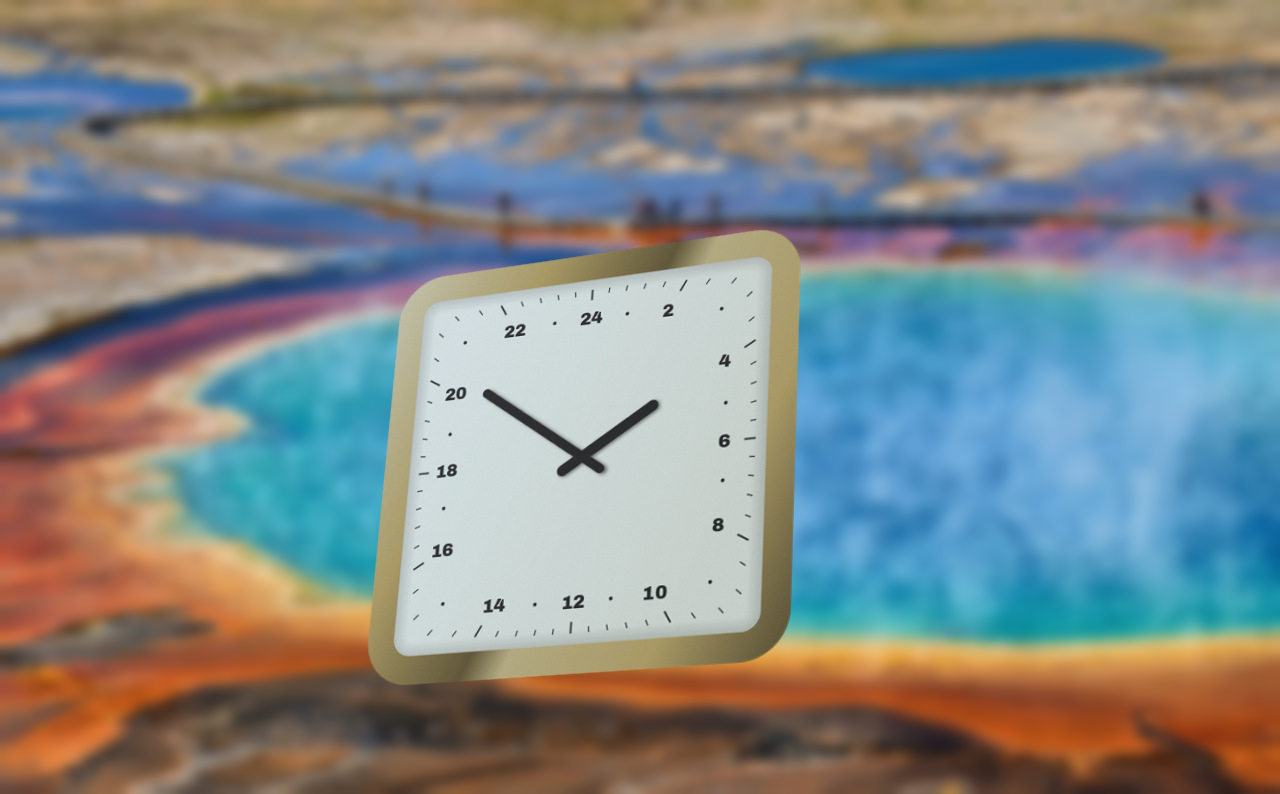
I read 3h51
